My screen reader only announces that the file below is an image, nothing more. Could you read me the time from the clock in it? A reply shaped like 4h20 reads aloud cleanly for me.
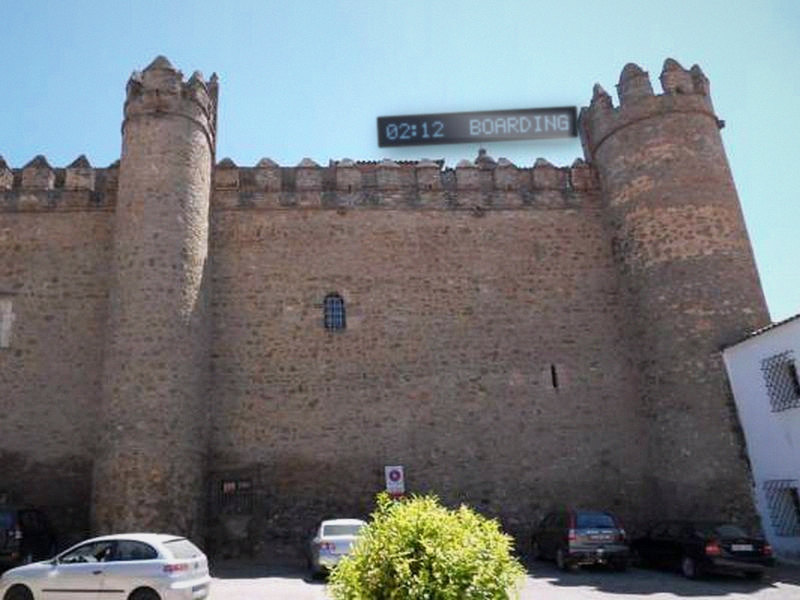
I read 2h12
